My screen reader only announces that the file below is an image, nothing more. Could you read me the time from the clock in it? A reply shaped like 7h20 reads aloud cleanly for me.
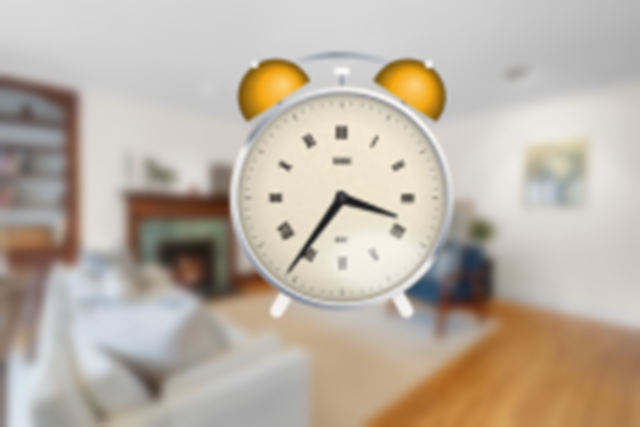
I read 3h36
